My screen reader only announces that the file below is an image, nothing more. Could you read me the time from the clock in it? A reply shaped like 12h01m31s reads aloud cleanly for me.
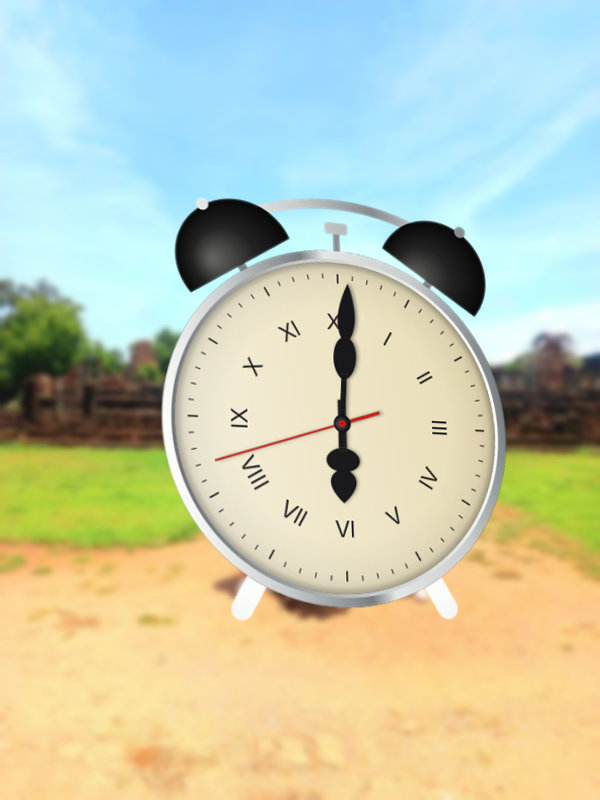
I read 6h00m42s
